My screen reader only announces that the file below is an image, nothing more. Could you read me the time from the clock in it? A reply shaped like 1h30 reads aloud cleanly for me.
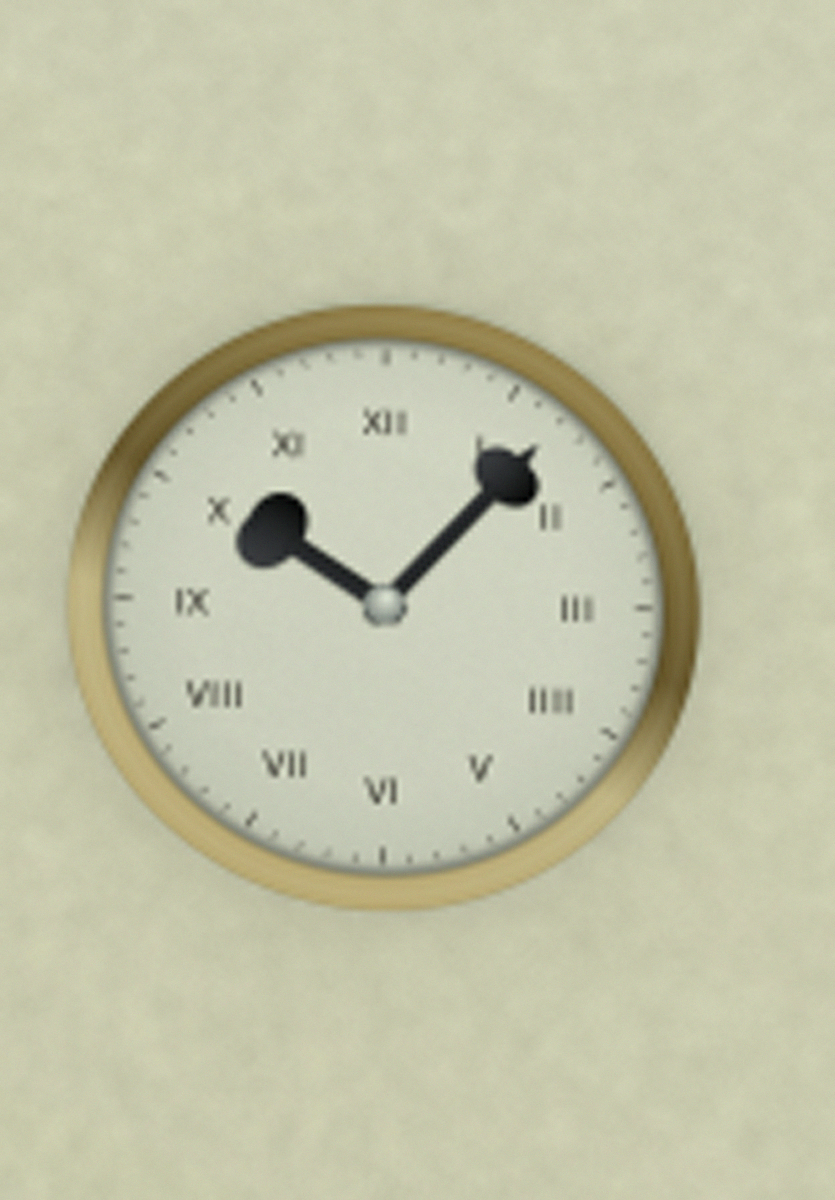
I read 10h07
